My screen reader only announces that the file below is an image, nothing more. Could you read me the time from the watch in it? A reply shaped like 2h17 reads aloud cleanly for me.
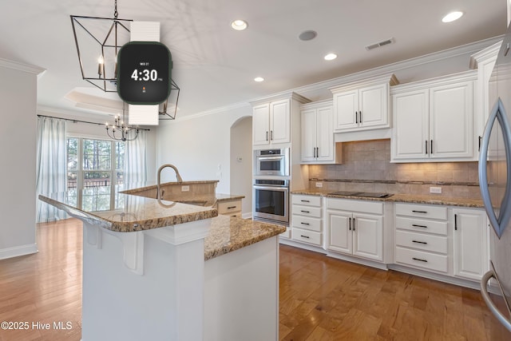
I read 4h30
